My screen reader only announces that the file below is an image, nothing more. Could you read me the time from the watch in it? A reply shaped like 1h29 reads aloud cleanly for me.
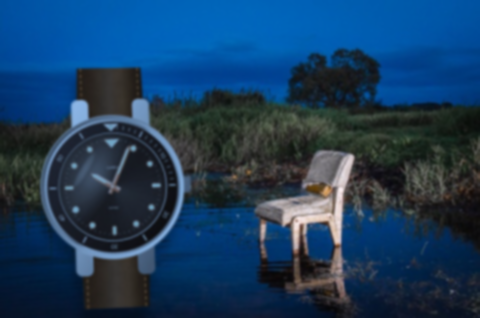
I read 10h04
